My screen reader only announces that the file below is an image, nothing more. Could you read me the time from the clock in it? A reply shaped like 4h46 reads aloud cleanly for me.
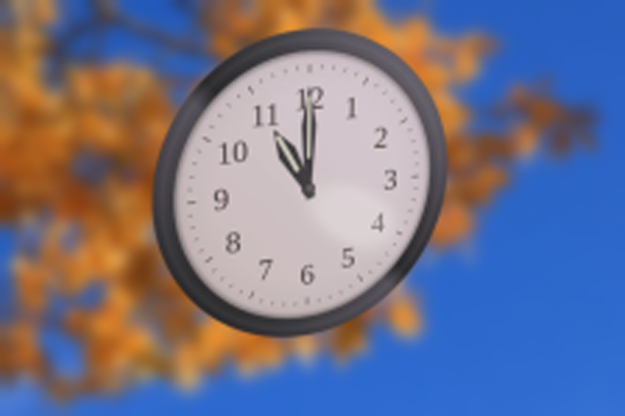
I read 11h00
